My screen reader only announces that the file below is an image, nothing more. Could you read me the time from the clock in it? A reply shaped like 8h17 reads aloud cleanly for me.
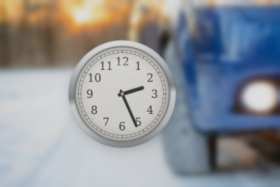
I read 2h26
